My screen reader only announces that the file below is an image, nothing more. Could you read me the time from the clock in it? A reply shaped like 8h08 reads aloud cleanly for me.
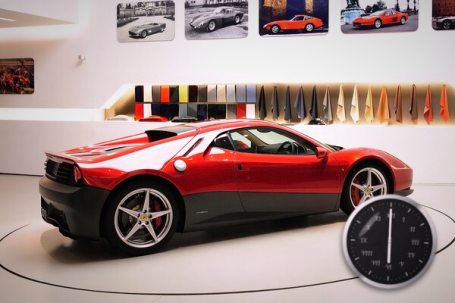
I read 6h00
